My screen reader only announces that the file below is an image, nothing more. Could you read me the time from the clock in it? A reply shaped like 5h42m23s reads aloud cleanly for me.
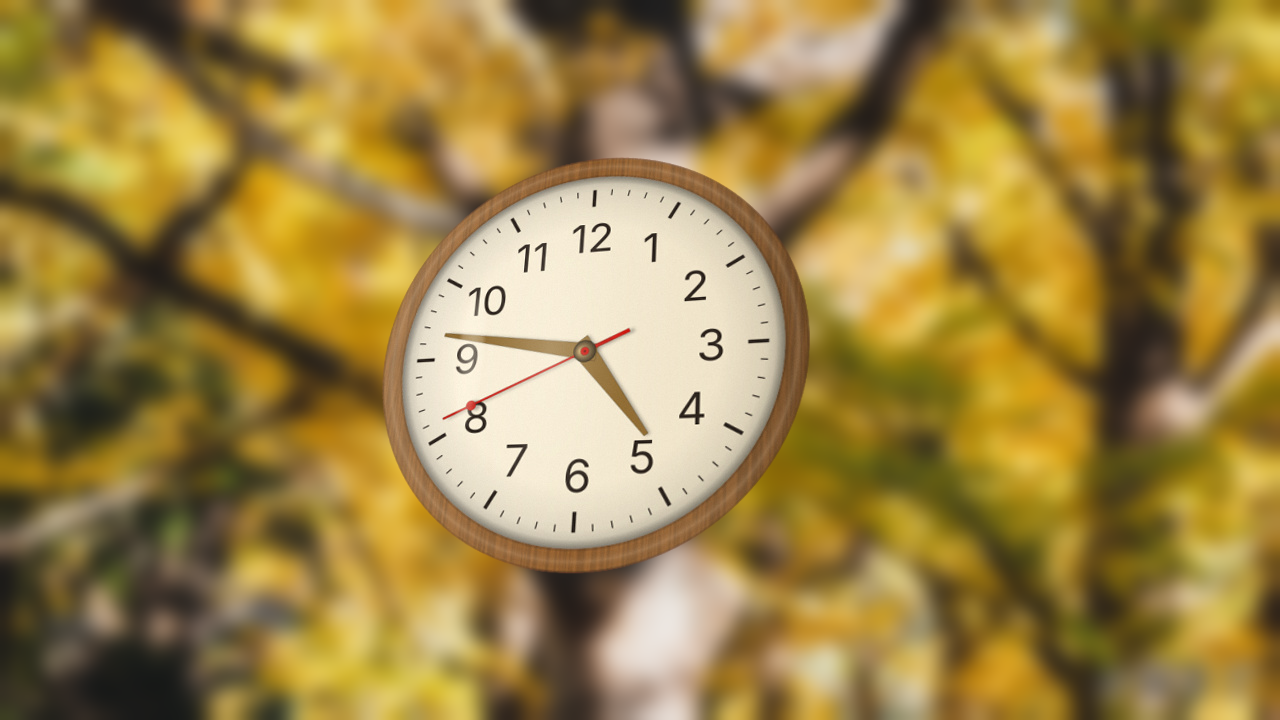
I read 4h46m41s
